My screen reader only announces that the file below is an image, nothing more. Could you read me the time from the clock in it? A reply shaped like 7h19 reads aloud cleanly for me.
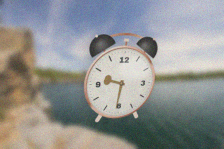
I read 9h31
